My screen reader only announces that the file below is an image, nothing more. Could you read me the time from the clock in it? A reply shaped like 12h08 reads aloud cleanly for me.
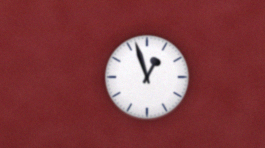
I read 12h57
